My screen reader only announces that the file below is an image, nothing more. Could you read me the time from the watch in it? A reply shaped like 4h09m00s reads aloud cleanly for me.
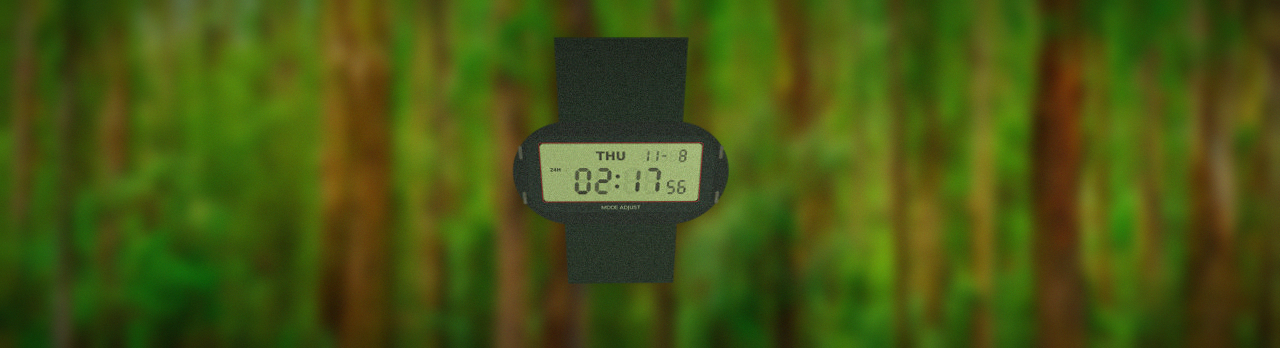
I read 2h17m56s
